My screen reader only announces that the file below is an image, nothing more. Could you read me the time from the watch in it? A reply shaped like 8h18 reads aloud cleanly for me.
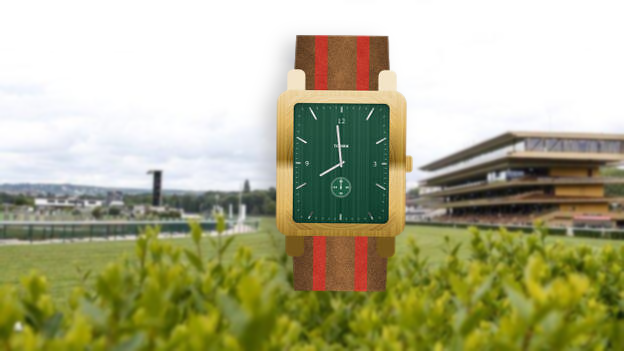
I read 7h59
